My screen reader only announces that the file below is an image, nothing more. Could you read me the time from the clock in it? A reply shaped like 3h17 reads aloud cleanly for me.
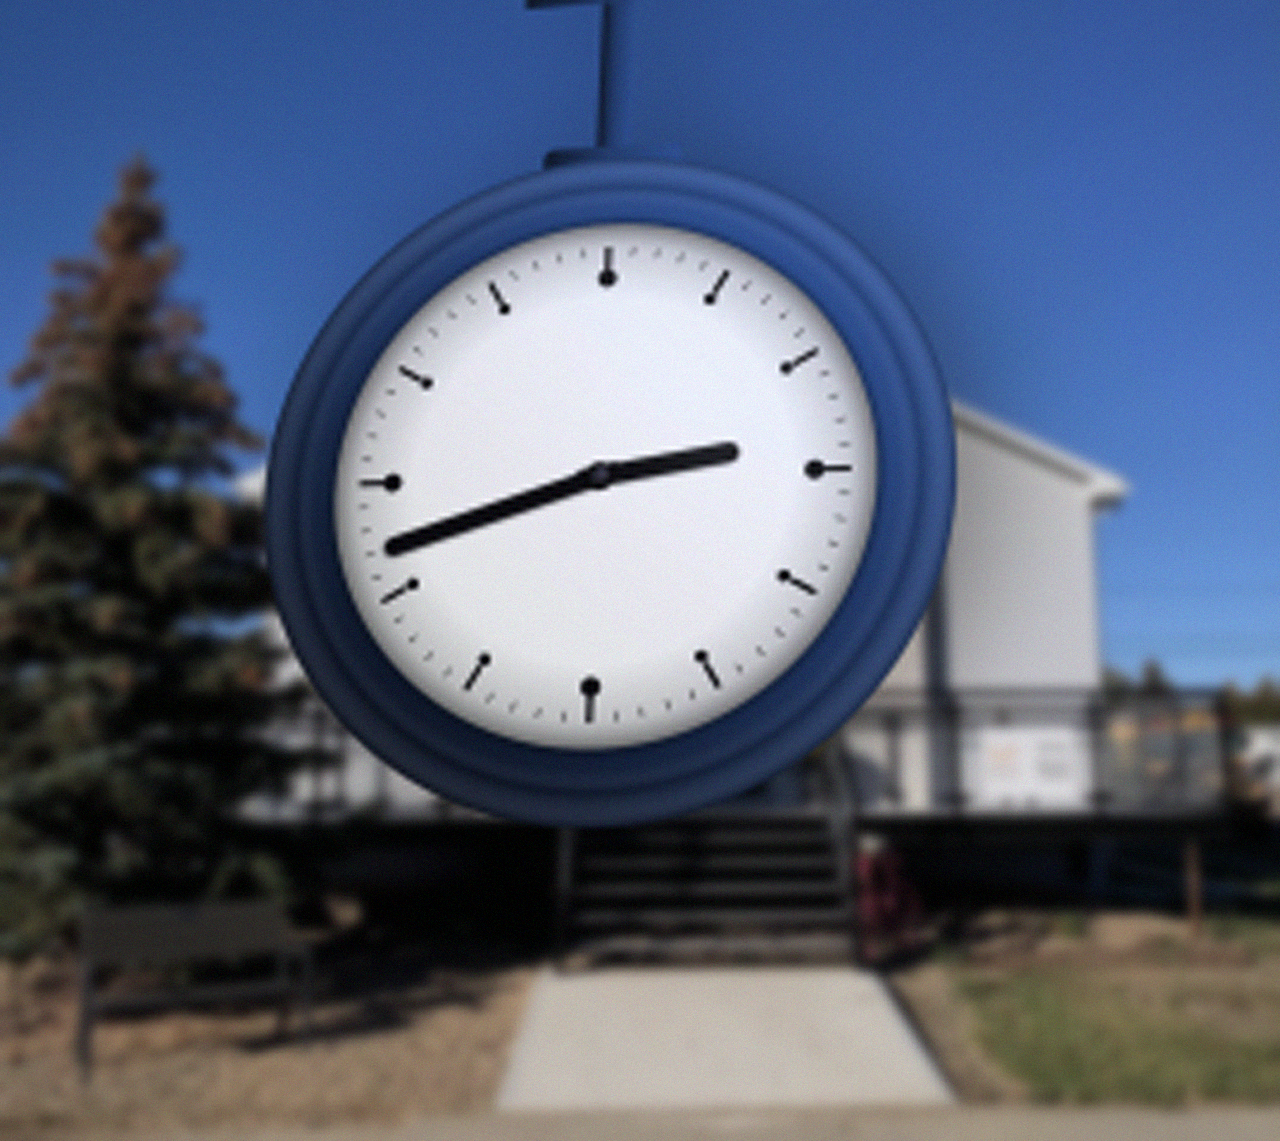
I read 2h42
